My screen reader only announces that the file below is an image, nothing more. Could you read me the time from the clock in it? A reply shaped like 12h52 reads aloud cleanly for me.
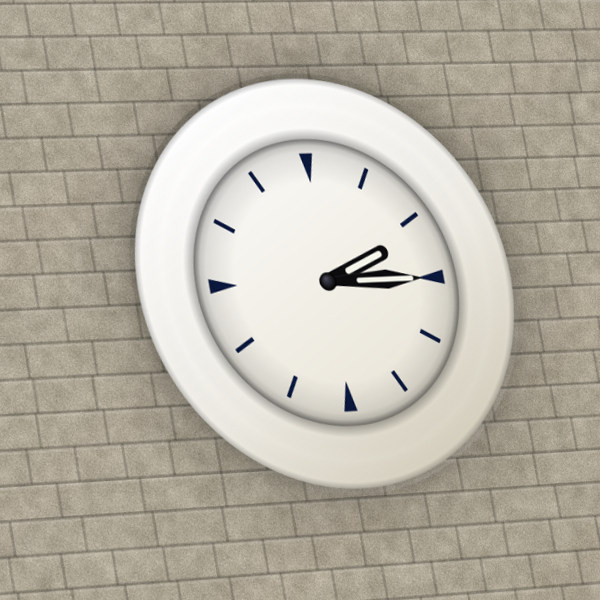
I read 2h15
